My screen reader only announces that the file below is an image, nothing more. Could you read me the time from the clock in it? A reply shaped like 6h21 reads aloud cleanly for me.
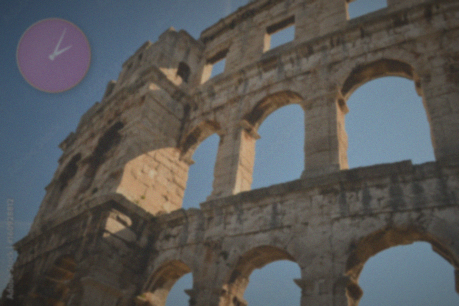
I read 2h04
